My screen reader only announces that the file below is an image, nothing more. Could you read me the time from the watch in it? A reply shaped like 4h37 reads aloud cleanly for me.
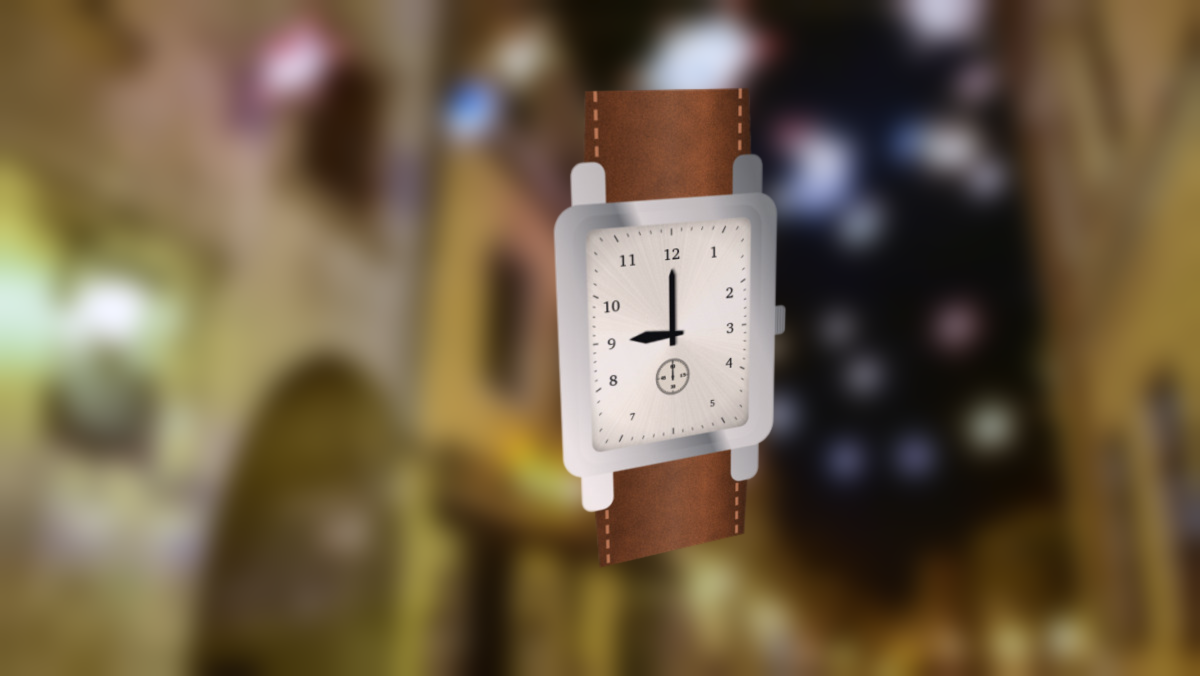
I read 9h00
